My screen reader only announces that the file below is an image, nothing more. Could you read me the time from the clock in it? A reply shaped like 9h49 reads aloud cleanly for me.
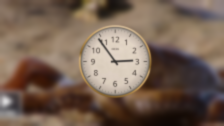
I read 2h54
